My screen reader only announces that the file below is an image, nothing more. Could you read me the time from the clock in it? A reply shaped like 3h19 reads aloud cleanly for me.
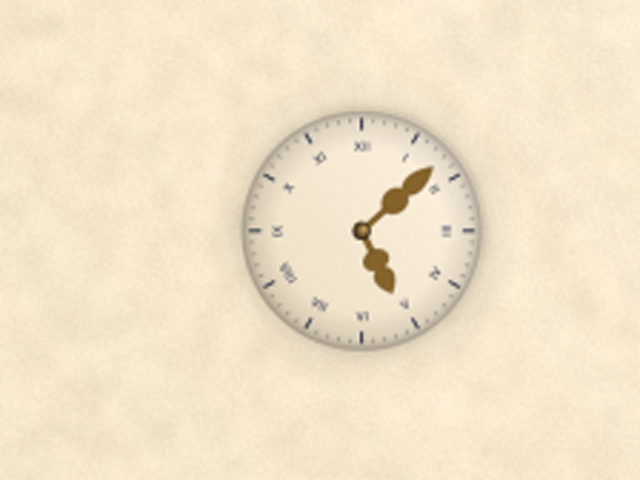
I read 5h08
